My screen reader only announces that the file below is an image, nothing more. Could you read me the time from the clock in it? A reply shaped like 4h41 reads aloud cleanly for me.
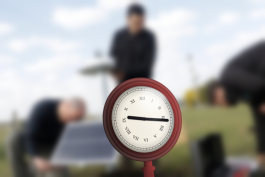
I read 9h16
